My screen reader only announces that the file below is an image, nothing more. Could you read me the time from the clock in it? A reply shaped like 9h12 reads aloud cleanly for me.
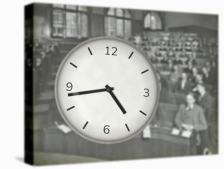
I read 4h43
